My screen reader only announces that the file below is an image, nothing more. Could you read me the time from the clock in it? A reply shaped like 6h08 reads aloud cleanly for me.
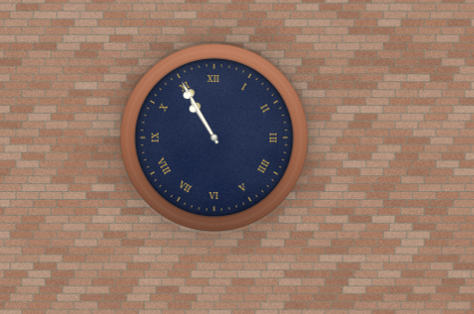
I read 10h55
